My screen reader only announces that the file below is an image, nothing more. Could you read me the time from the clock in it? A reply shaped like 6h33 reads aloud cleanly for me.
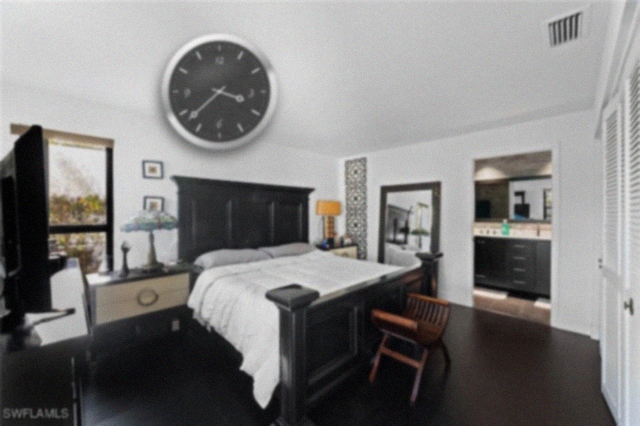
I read 3h38
